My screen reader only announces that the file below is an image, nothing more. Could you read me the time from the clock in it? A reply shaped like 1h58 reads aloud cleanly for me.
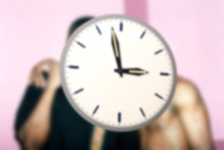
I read 2h58
